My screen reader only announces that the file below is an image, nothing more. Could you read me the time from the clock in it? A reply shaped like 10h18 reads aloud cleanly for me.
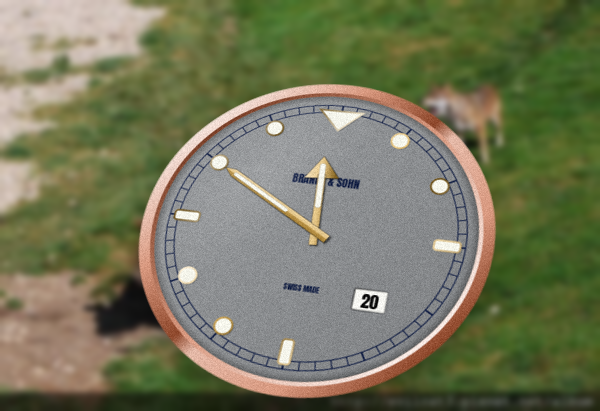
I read 11h50
